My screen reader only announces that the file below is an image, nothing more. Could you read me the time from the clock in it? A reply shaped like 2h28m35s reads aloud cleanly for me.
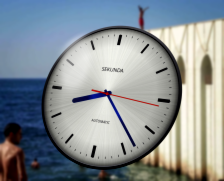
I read 8h23m16s
